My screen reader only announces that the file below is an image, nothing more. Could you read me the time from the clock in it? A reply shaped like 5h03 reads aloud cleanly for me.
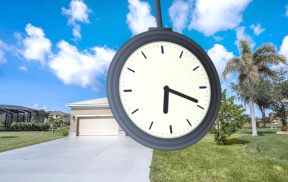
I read 6h19
